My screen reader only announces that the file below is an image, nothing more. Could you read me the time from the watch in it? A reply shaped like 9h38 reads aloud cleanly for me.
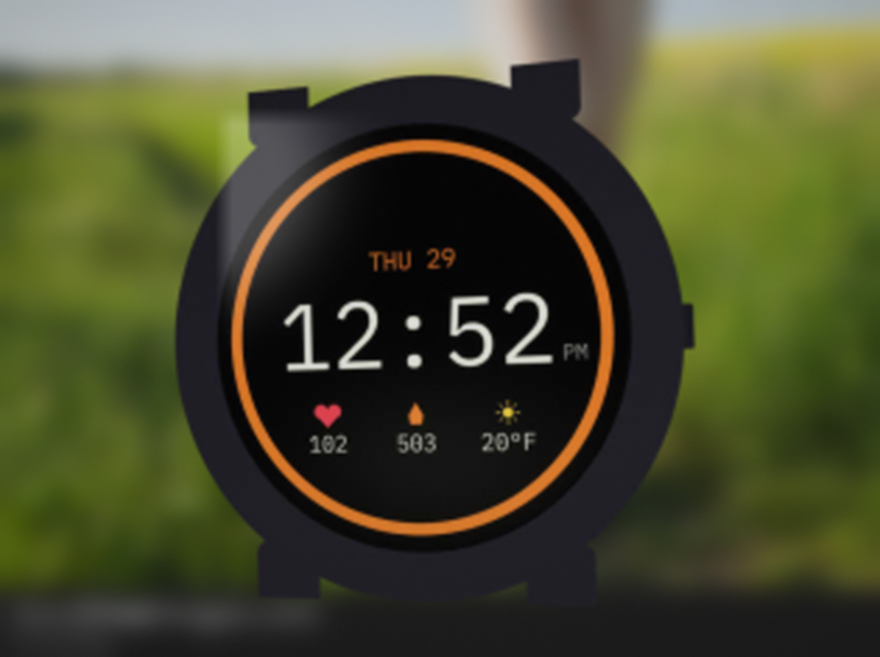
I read 12h52
